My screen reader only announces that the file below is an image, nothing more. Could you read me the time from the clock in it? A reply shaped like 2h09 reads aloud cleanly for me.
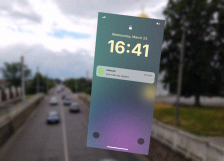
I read 16h41
